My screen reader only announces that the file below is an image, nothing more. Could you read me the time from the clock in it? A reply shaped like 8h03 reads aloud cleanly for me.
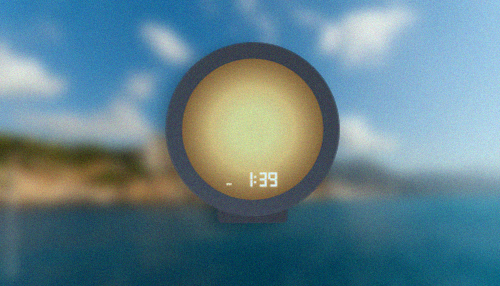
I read 1h39
